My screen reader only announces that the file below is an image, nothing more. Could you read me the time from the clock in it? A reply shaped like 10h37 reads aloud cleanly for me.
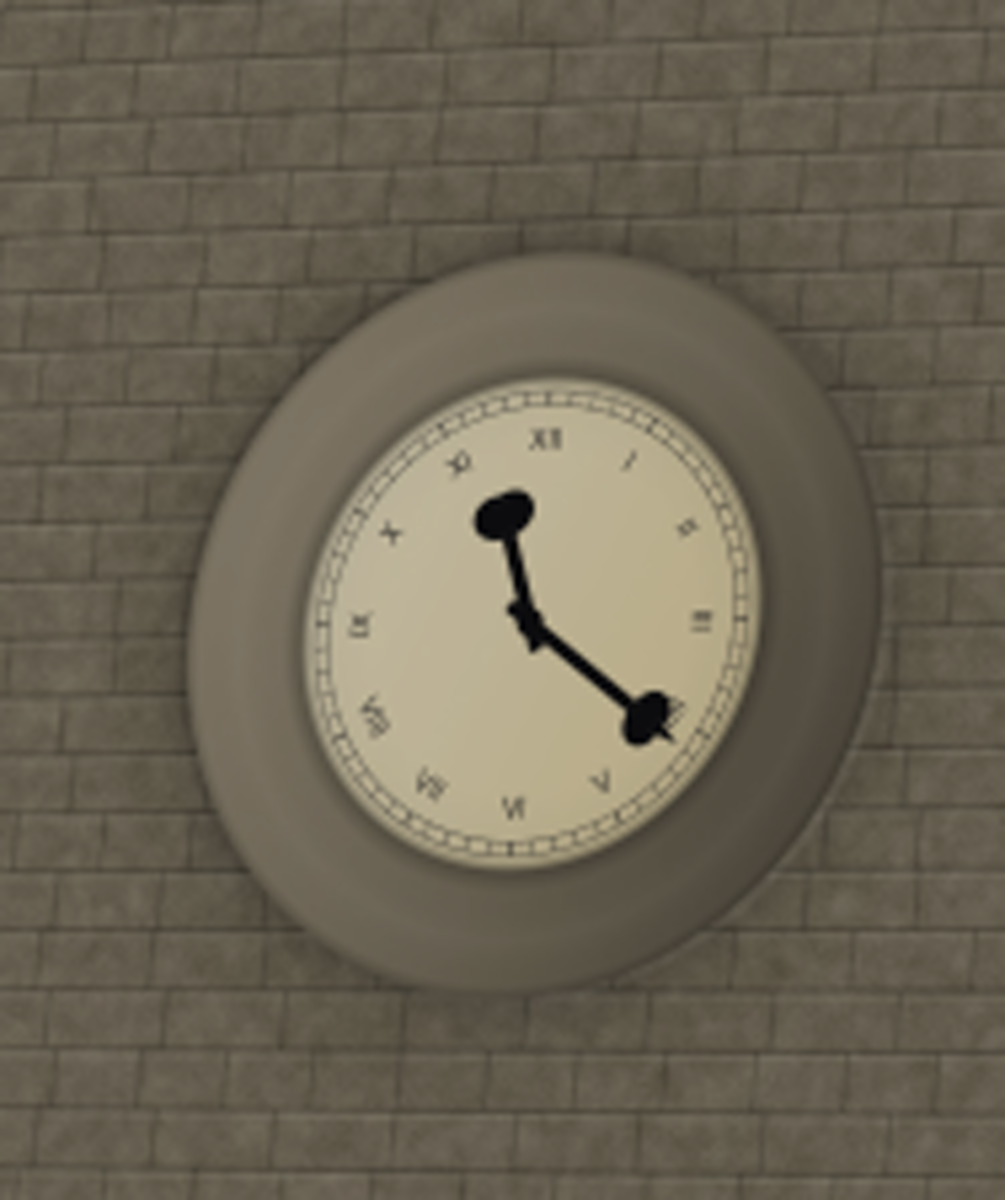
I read 11h21
